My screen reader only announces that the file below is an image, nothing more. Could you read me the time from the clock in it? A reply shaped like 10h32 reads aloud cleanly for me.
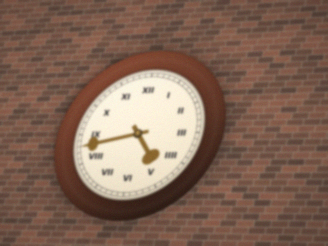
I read 4h43
